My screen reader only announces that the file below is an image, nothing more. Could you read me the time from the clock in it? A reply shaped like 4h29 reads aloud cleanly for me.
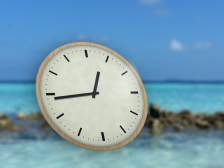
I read 12h44
